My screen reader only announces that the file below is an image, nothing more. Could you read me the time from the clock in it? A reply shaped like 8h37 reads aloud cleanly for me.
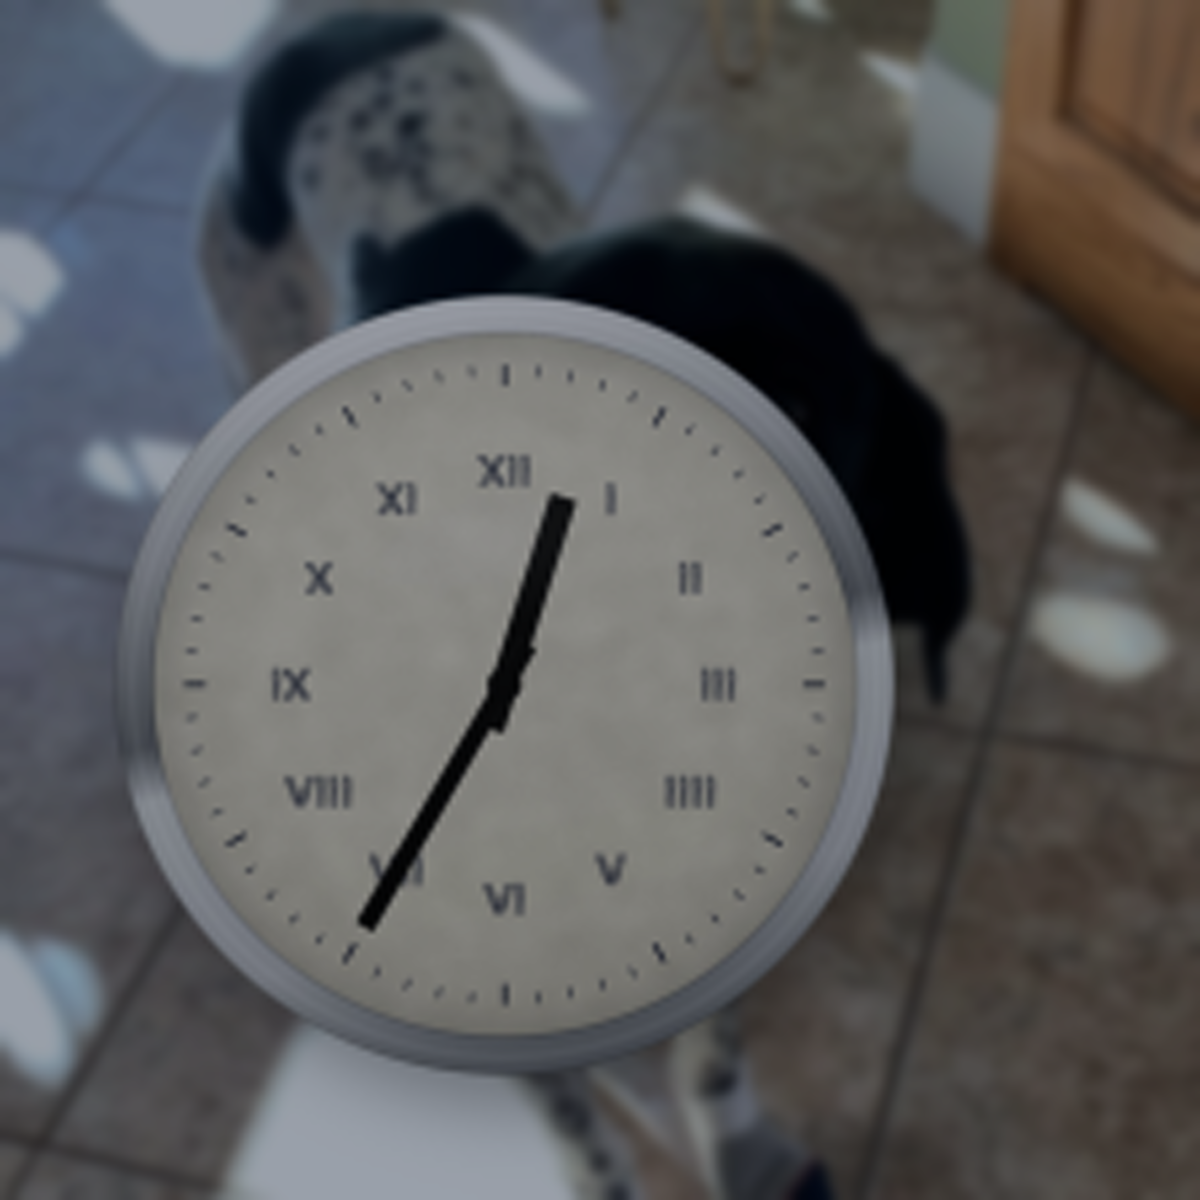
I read 12h35
